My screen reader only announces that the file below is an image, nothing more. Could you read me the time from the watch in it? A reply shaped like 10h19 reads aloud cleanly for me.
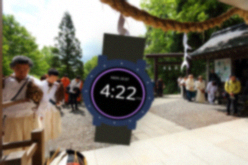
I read 4h22
